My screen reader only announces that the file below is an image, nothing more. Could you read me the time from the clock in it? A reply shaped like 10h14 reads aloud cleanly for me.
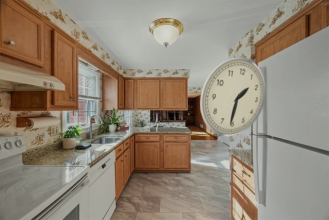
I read 1h31
